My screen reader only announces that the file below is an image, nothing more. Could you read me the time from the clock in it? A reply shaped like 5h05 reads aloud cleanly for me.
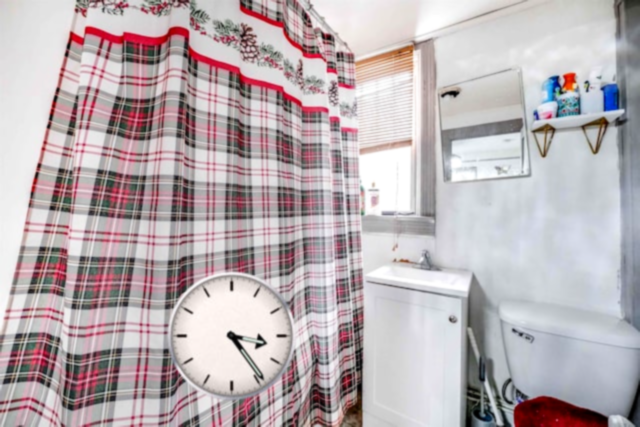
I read 3h24
